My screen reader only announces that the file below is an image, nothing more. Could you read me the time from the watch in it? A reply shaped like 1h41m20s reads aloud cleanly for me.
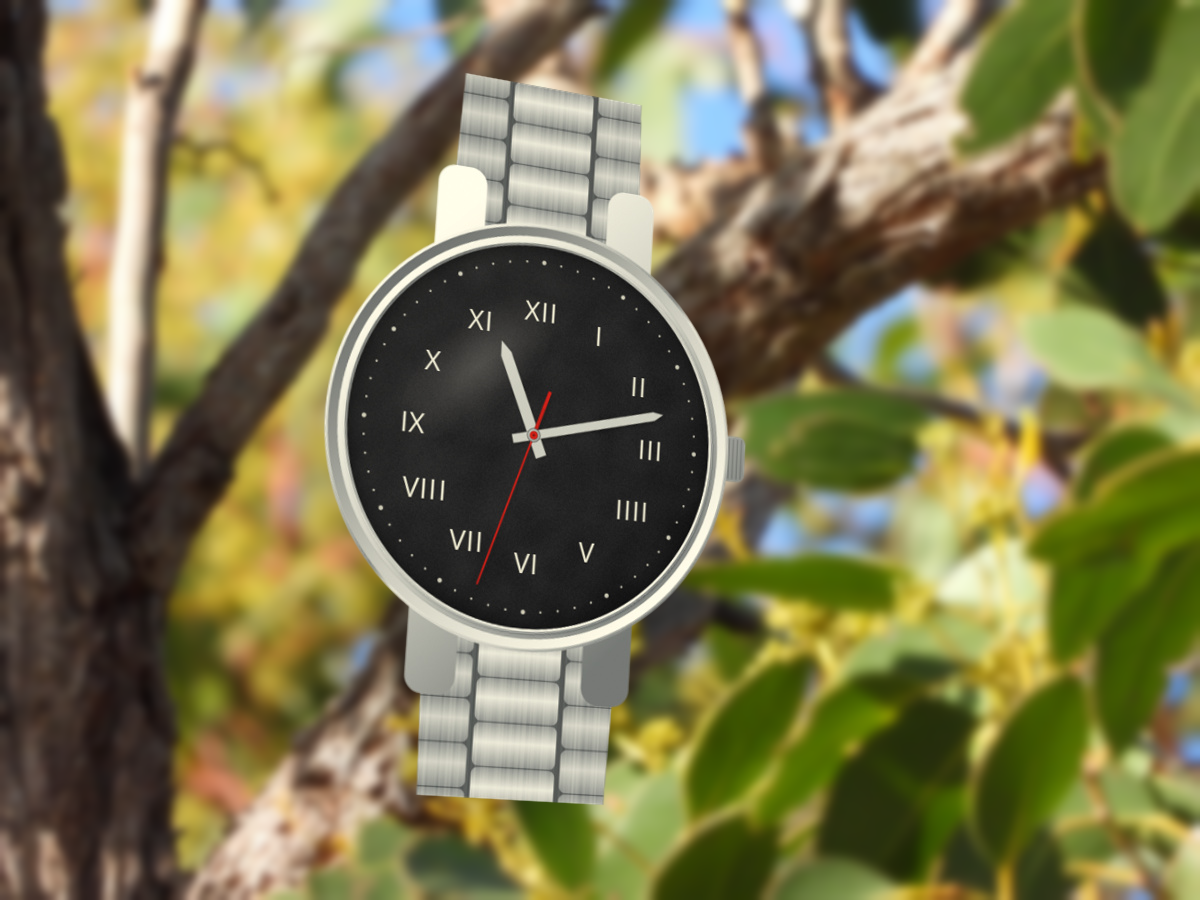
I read 11h12m33s
